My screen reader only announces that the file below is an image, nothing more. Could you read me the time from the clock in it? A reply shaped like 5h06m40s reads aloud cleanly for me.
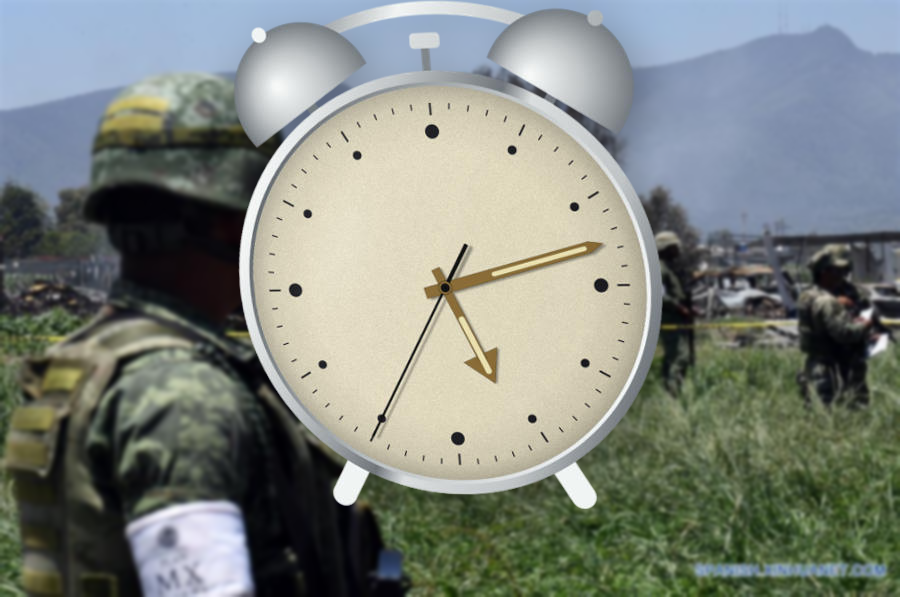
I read 5h12m35s
